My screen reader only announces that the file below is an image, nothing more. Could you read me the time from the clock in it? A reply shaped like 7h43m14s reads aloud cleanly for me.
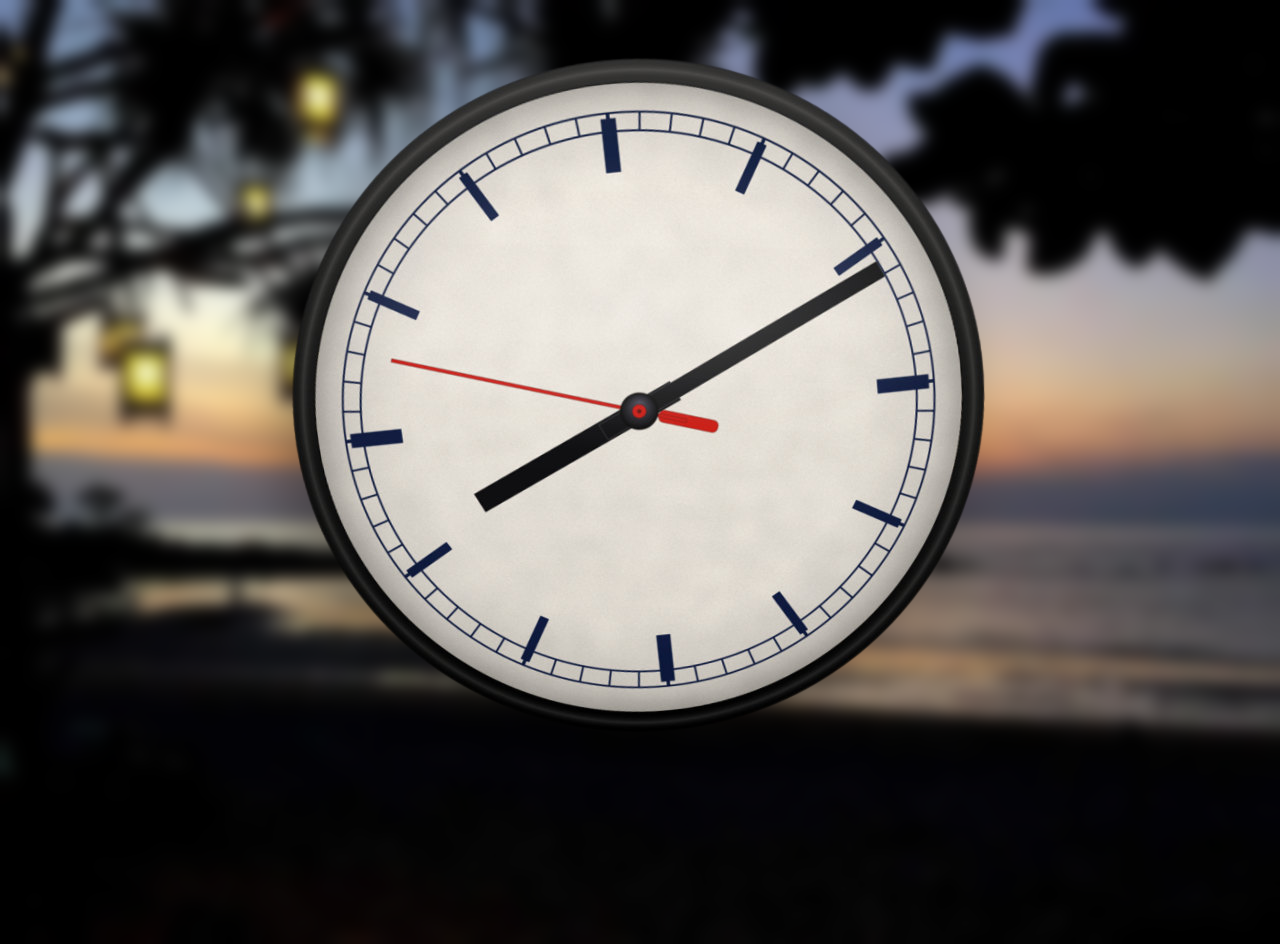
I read 8h10m48s
